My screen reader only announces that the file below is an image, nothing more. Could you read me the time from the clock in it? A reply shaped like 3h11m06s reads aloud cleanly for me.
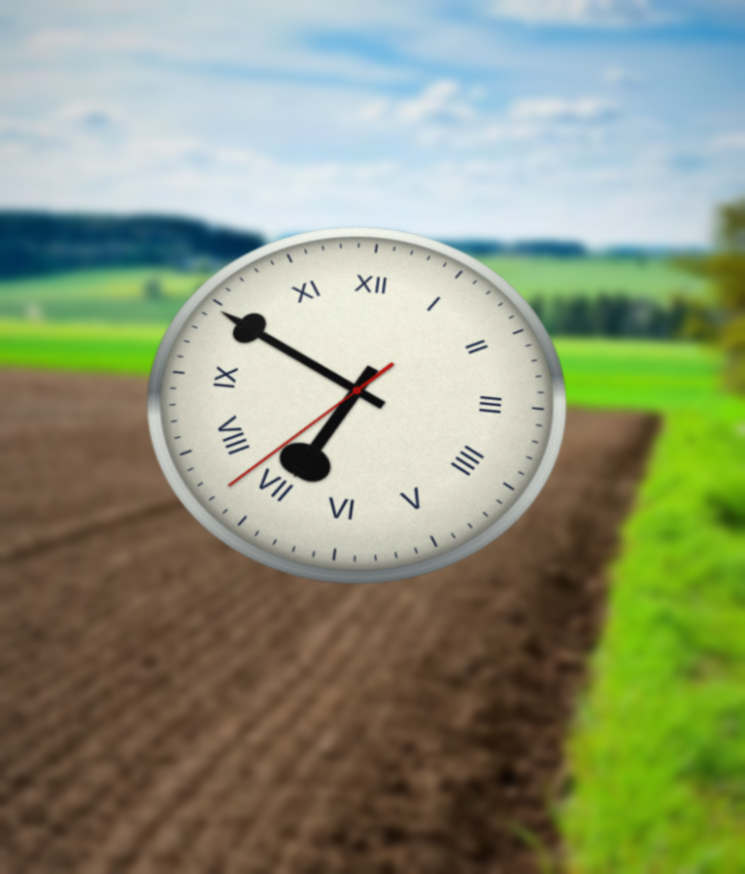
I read 6h49m37s
